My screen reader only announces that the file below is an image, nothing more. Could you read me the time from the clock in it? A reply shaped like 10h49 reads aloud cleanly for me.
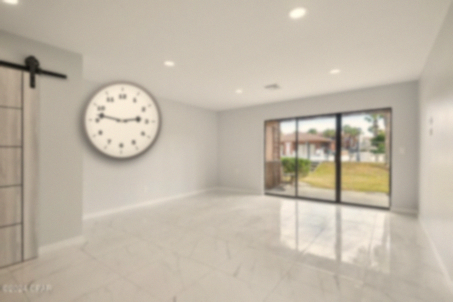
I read 2h47
